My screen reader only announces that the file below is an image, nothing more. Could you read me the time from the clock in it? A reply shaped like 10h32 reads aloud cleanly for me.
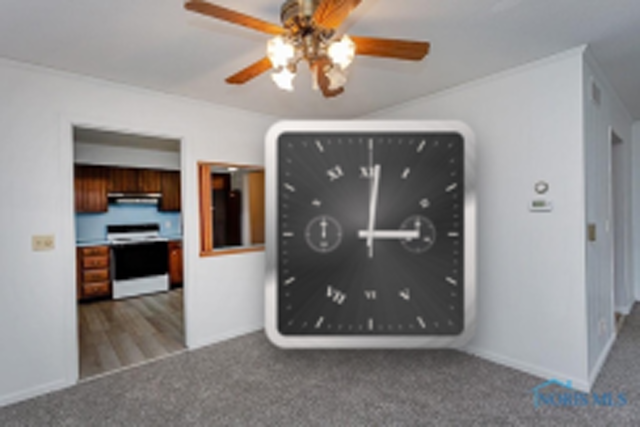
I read 3h01
